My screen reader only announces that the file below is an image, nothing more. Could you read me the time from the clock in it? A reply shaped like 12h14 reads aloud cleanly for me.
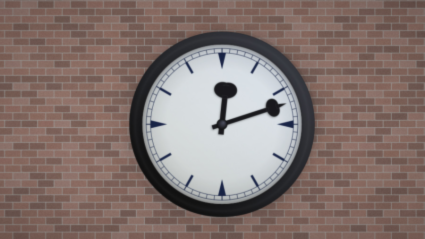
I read 12h12
